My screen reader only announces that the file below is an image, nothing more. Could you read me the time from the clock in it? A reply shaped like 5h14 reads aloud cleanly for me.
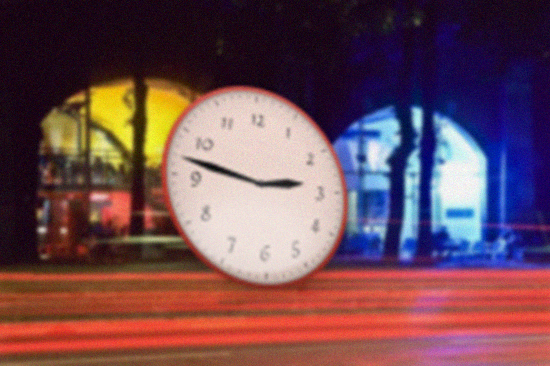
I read 2h47
